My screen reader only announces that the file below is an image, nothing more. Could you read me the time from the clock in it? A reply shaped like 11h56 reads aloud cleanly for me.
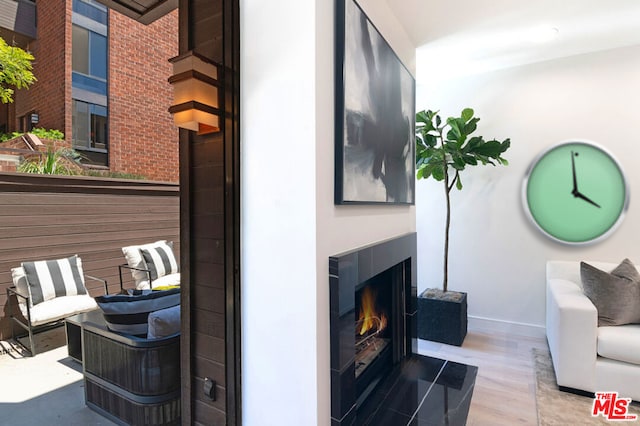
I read 3h59
